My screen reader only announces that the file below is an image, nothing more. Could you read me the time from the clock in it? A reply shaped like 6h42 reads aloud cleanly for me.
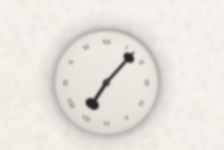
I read 7h07
